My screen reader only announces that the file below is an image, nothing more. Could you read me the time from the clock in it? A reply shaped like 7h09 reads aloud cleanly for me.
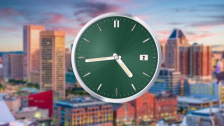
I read 4h44
